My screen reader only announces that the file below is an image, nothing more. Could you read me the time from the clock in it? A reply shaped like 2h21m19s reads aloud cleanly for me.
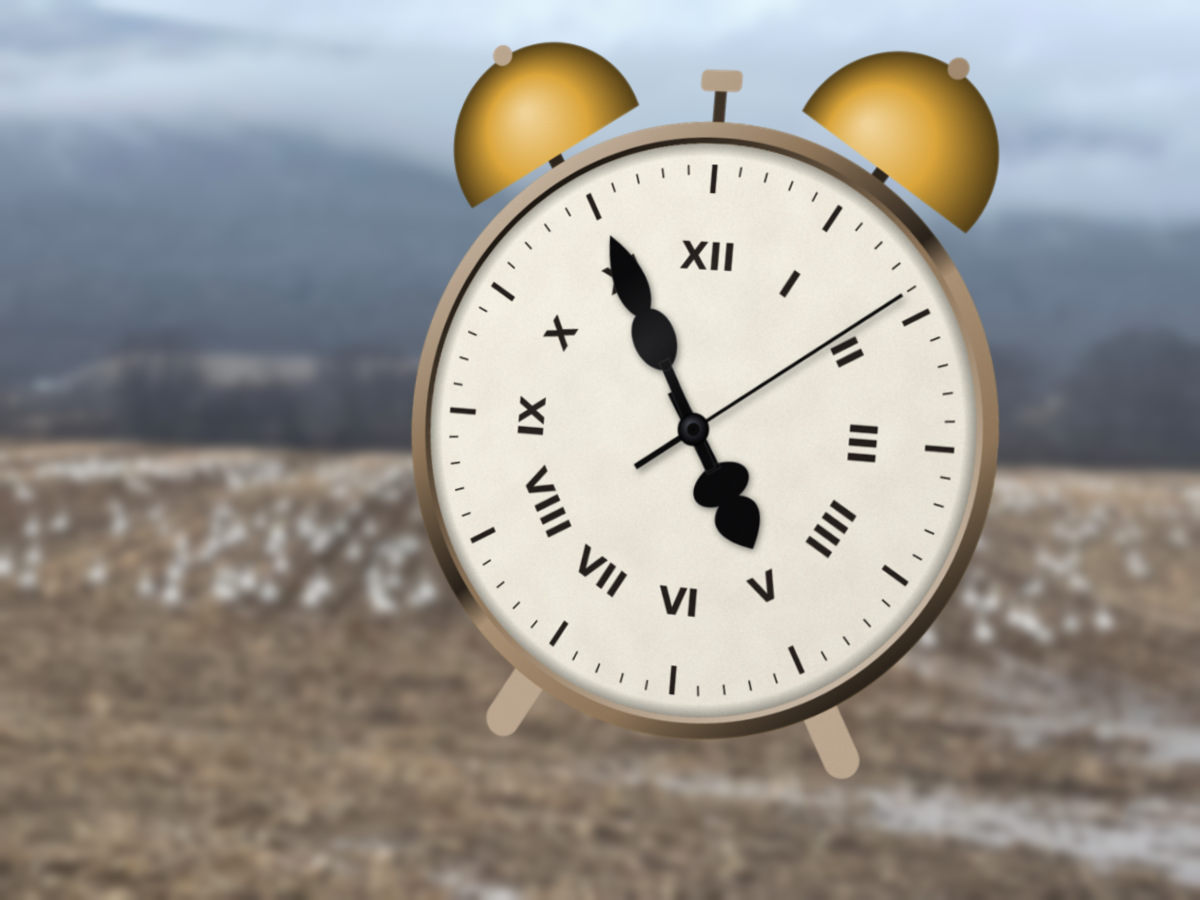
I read 4h55m09s
